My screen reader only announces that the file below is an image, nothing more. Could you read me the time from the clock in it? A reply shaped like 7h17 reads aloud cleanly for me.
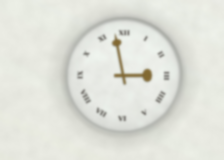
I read 2h58
